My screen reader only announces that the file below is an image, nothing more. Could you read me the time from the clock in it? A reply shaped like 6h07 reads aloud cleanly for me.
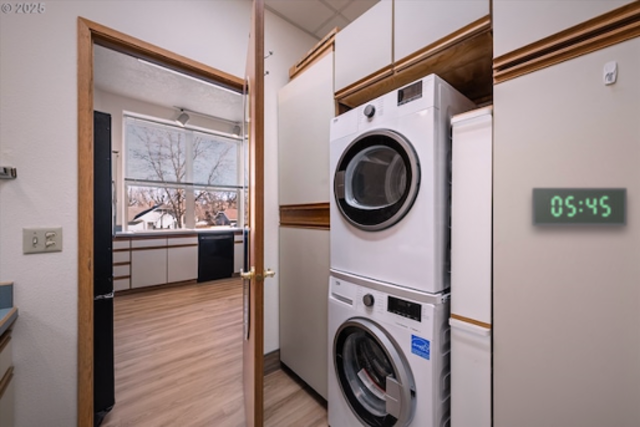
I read 5h45
